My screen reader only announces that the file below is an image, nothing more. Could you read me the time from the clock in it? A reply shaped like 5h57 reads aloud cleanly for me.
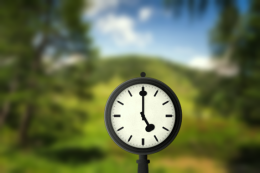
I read 5h00
